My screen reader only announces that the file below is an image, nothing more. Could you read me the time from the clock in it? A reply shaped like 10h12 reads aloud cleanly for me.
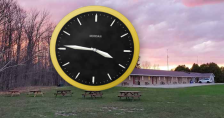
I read 3h46
